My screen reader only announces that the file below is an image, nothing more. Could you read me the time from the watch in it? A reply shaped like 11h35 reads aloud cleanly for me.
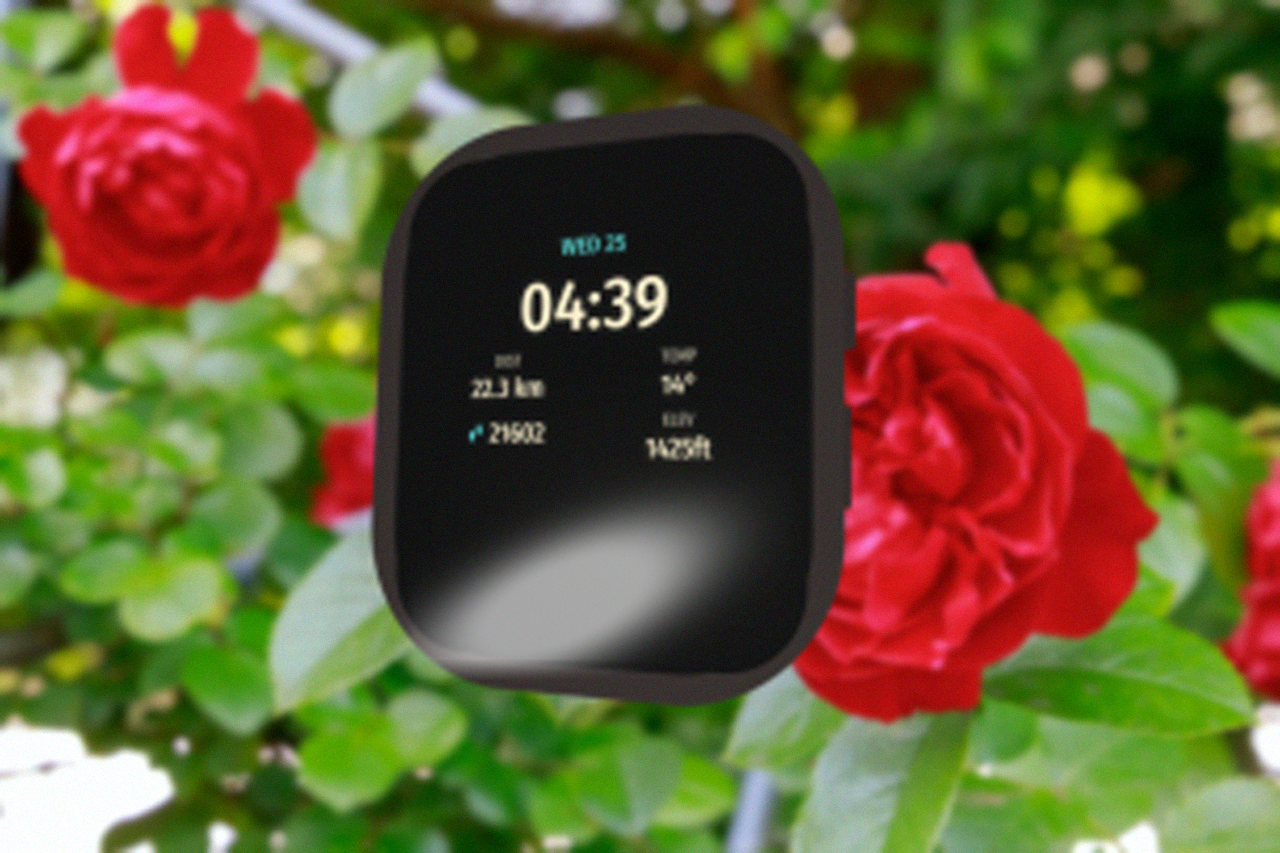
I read 4h39
